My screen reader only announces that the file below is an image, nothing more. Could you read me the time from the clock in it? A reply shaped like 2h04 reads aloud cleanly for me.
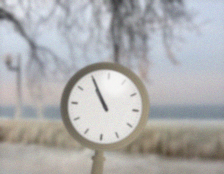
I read 10h55
